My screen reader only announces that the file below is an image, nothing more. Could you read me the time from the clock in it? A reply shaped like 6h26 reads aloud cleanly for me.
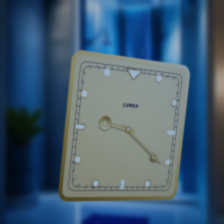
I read 9h21
